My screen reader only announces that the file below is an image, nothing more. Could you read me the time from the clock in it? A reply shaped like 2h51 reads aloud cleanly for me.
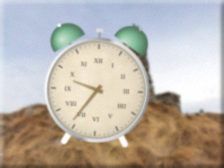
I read 9h36
